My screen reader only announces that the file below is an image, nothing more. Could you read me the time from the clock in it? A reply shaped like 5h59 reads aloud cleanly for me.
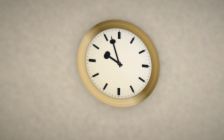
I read 9h57
